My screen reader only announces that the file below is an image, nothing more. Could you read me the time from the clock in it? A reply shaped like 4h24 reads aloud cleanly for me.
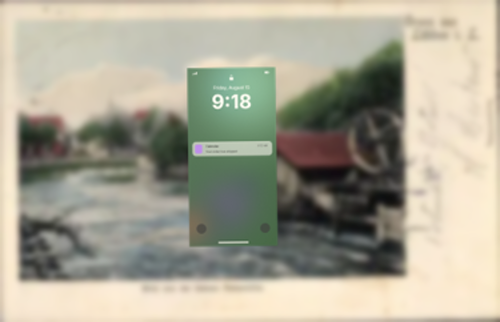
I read 9h18
